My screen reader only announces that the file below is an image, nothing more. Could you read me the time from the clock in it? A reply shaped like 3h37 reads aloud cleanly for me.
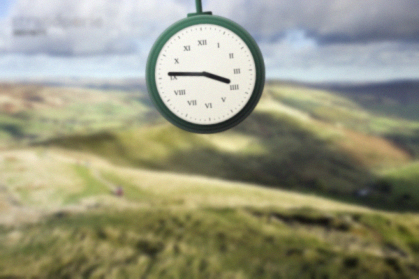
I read 3h46
